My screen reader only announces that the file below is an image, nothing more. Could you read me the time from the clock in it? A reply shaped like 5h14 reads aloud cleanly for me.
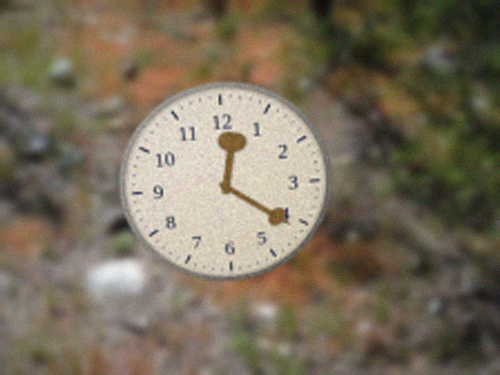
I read 12h21
